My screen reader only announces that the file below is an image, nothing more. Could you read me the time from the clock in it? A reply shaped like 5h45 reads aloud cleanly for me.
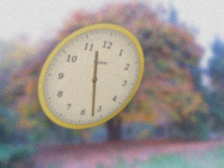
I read 11h27
